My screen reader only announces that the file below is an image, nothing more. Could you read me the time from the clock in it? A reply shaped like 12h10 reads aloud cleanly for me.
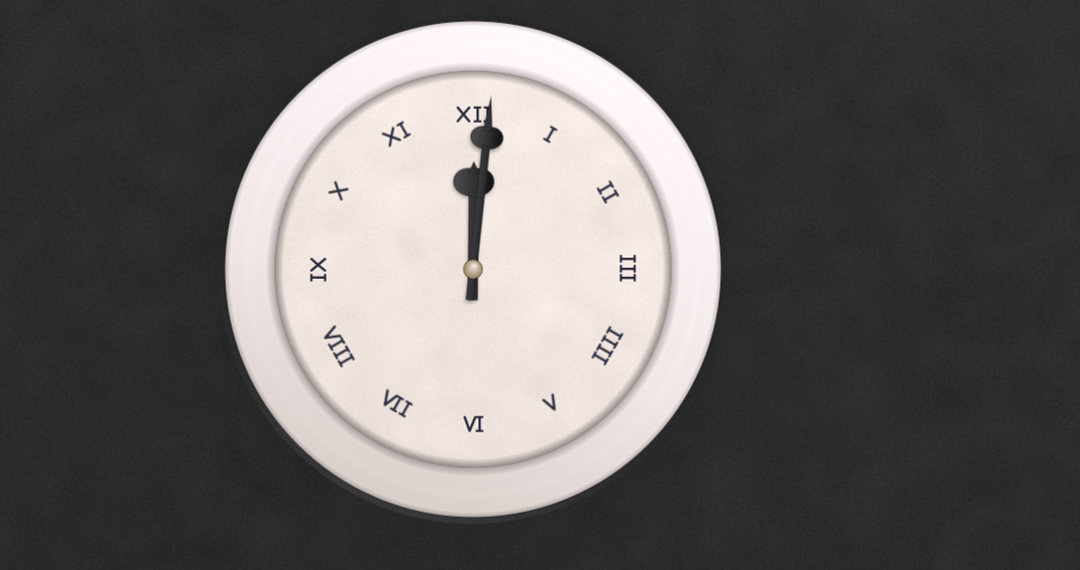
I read 12h01
